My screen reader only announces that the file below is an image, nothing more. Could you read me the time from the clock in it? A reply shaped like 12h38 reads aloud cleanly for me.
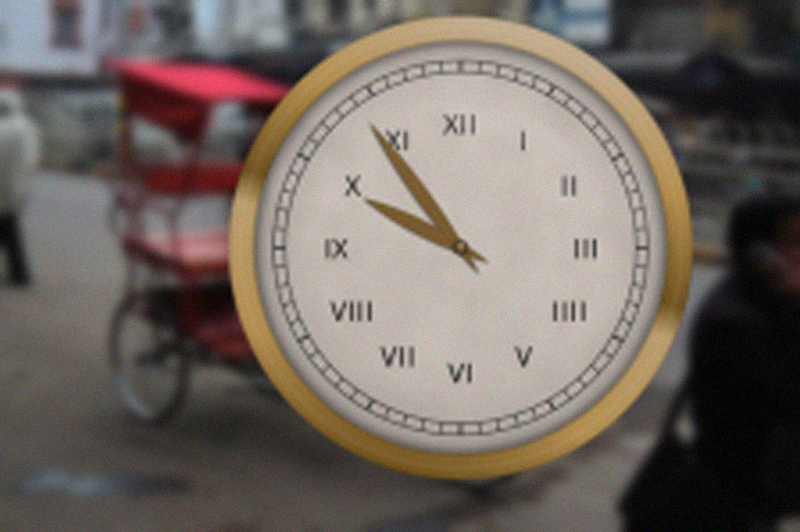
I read 9h54
